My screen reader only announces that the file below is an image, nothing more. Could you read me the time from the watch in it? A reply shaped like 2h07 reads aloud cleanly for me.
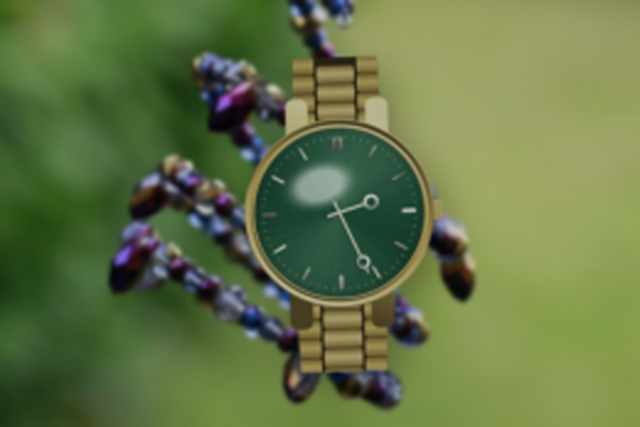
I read 2h26
